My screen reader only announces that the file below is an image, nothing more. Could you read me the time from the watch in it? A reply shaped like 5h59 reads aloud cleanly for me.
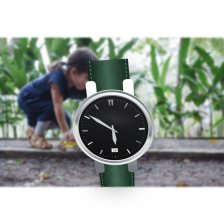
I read 5h51
